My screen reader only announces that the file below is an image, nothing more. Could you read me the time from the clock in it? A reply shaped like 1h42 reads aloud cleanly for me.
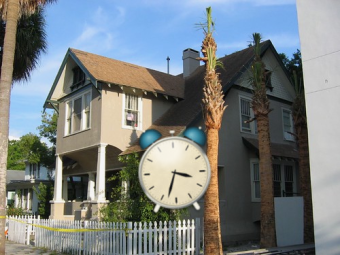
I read 3h33
